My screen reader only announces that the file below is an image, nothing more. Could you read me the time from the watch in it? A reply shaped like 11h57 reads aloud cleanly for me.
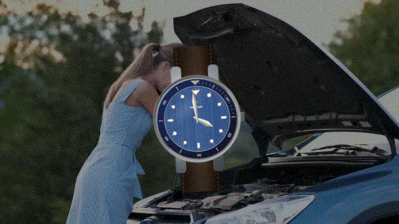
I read 3h59
